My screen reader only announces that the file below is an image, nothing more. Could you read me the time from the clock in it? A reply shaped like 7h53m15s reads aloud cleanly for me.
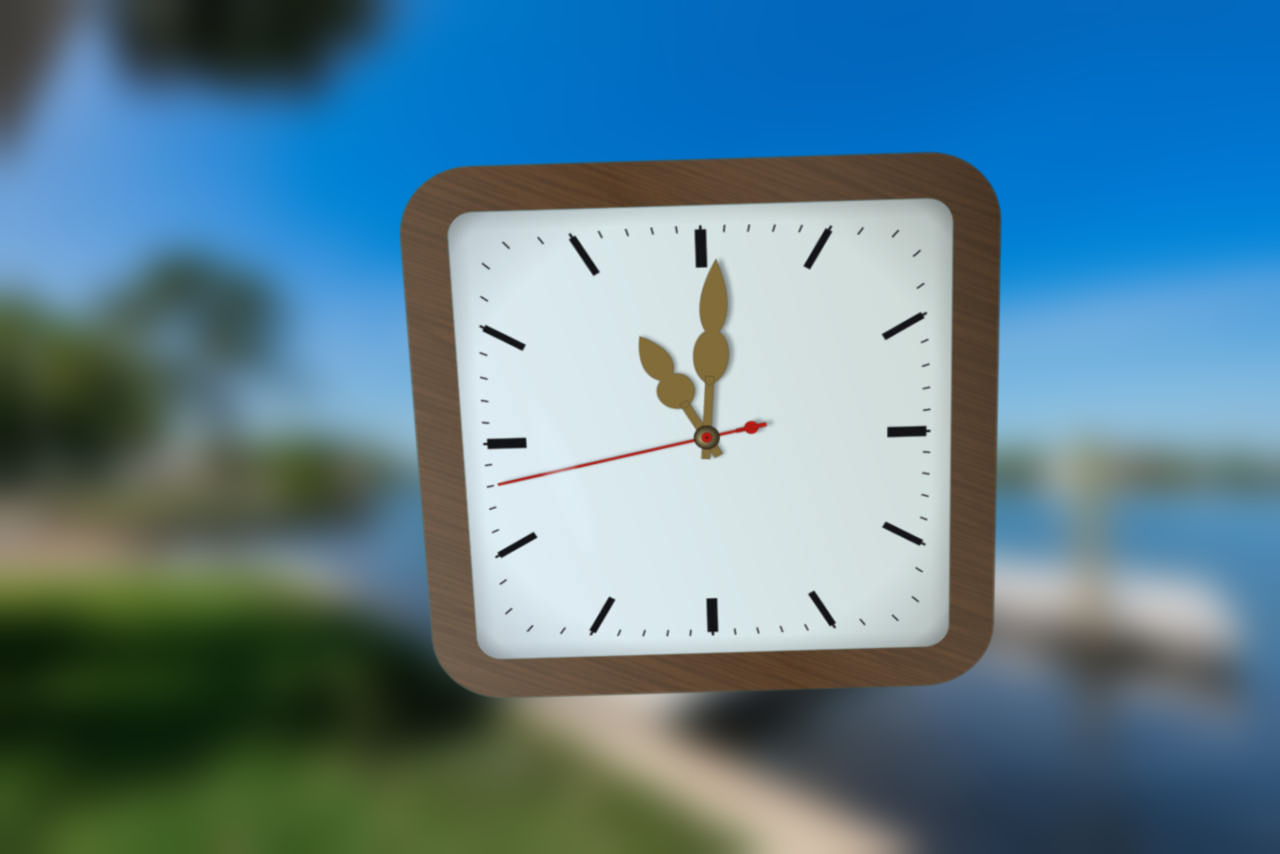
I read 11h00m43s
